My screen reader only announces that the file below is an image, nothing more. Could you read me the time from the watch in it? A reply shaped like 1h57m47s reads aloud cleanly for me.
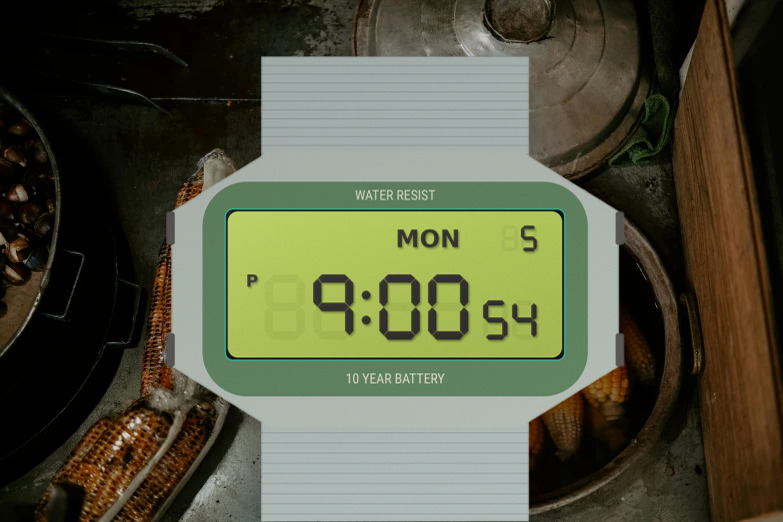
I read 9h00m54s
